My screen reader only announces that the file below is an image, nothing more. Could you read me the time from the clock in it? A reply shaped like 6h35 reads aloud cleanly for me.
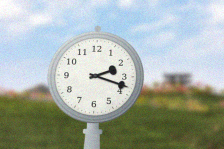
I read 2h18
